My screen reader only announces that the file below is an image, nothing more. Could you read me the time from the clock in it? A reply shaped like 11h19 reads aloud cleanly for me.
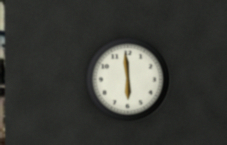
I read 5h59
